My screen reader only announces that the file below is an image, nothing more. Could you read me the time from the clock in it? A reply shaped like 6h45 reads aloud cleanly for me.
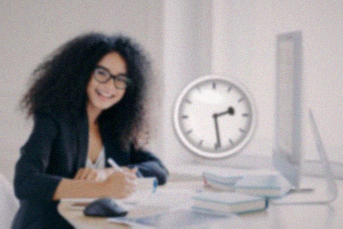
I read 2h29
